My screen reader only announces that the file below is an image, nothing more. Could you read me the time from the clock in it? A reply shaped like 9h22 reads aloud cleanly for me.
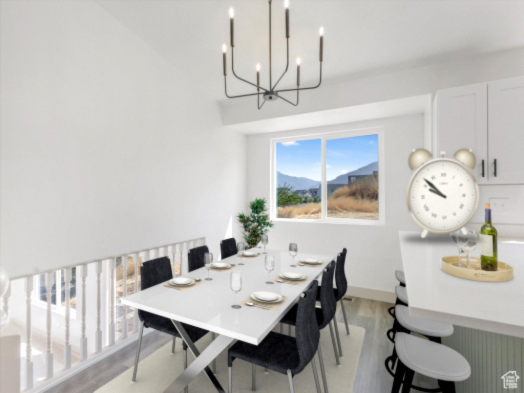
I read 9h52
